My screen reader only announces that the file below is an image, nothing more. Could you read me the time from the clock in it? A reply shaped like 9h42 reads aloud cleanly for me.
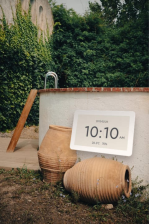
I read 10h10
